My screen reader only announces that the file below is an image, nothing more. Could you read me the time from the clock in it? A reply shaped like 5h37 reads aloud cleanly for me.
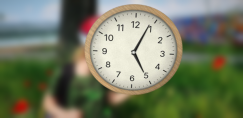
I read 5h04
